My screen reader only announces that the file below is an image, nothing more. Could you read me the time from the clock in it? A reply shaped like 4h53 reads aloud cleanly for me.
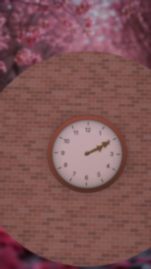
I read 2h10
